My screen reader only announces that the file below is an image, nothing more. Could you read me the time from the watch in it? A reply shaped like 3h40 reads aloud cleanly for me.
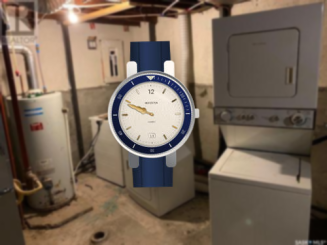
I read 9h49
